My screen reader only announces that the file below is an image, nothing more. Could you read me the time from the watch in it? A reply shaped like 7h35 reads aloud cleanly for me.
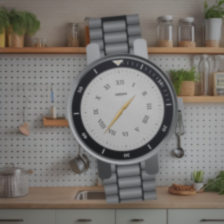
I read 1h37
